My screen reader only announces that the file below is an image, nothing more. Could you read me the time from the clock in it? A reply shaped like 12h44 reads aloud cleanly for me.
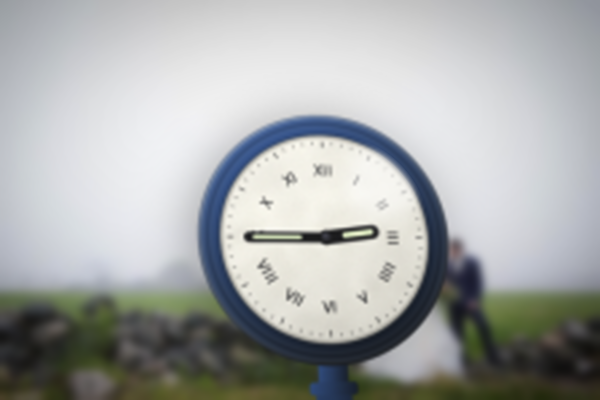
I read 2h45
